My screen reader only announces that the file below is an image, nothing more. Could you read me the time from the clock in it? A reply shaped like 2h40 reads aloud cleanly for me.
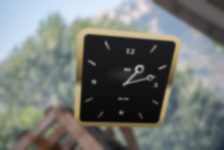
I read 1h12
